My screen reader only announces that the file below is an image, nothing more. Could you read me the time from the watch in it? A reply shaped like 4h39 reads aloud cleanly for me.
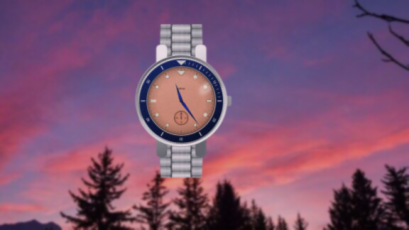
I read 11h24
